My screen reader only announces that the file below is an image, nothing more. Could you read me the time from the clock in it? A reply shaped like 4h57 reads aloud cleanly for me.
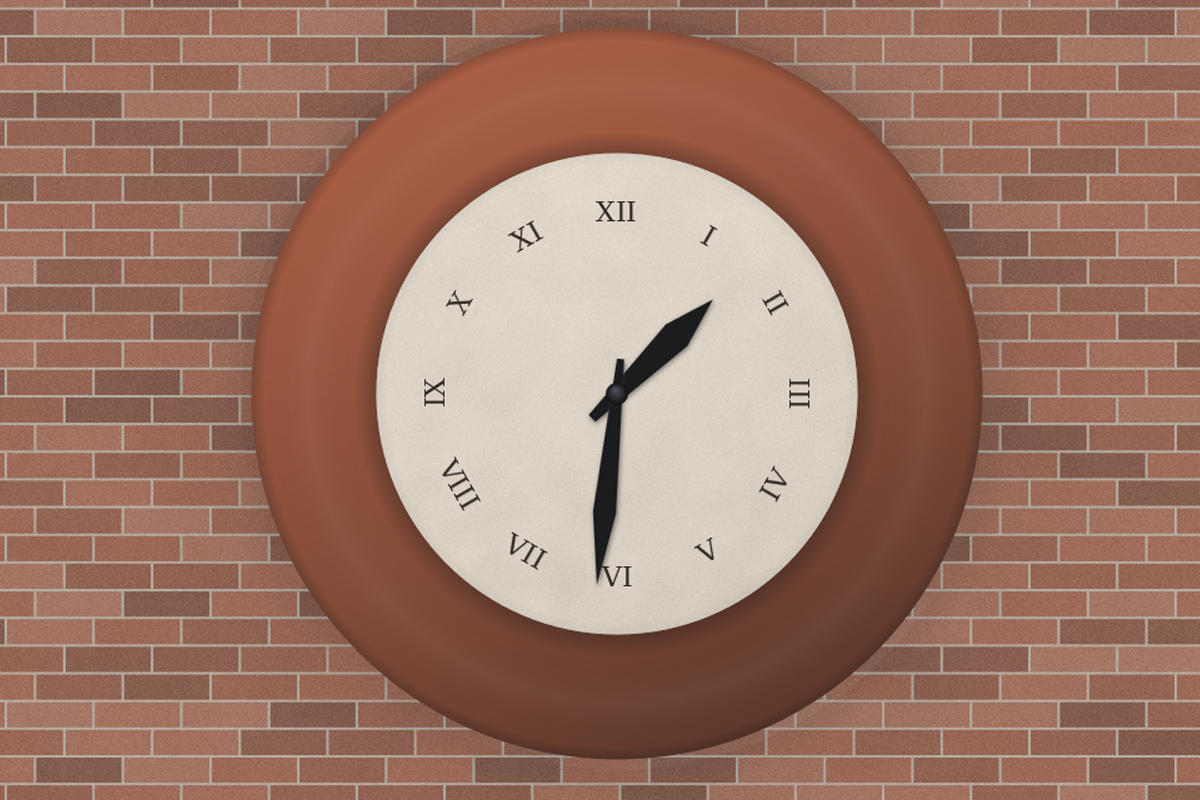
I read 1h31
